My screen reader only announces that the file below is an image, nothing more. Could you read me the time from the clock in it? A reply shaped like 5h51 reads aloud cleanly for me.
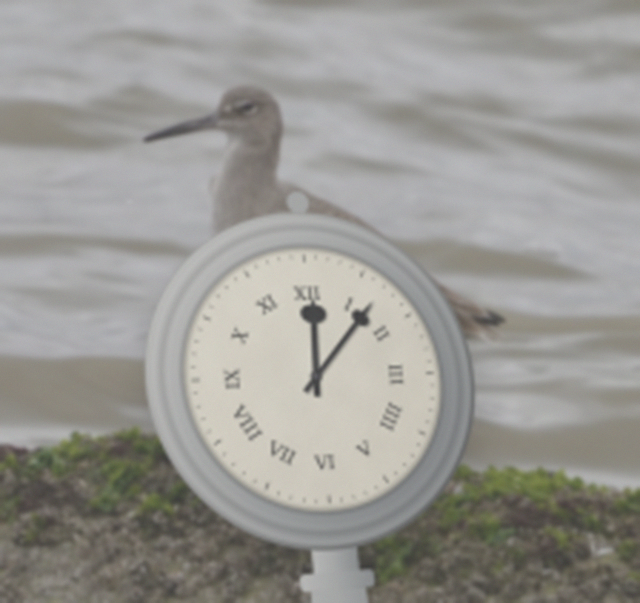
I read 12h07
